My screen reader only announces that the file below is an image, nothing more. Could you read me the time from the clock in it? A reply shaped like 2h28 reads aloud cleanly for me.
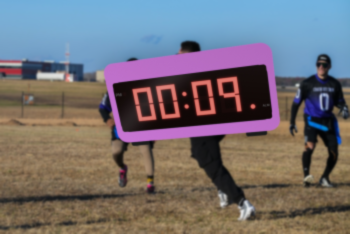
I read 0h09
